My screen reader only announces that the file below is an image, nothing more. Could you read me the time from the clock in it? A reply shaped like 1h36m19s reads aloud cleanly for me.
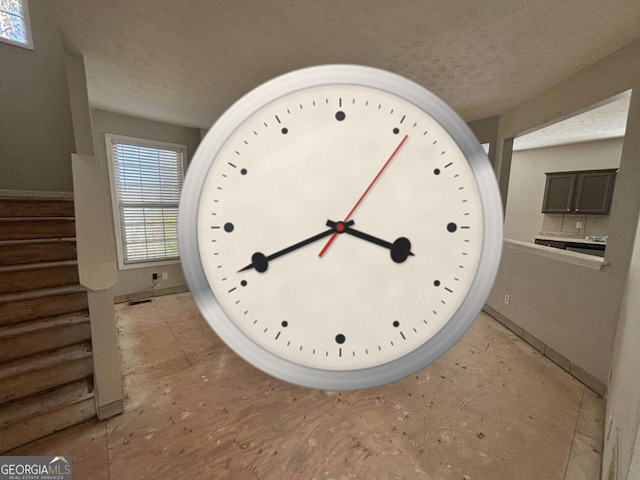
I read 3h41m06s
